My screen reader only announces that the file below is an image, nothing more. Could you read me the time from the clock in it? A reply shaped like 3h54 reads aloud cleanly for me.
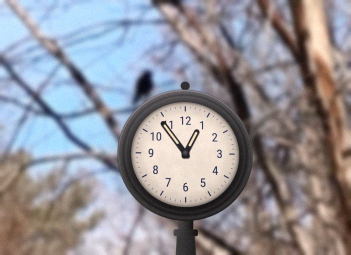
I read 12h54
